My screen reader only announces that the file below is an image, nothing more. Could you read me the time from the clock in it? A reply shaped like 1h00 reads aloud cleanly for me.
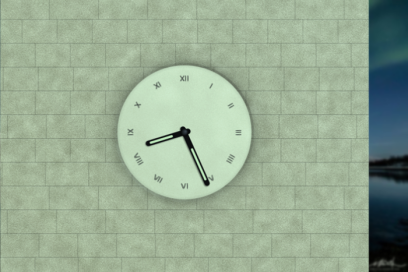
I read 8h26
